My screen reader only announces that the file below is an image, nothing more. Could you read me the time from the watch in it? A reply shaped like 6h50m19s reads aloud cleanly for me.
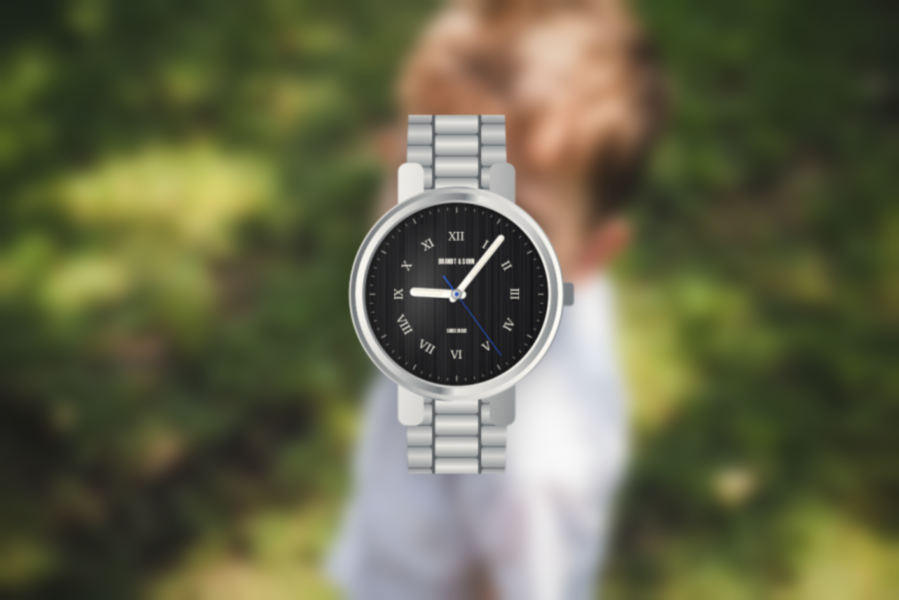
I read 9h06m24s
